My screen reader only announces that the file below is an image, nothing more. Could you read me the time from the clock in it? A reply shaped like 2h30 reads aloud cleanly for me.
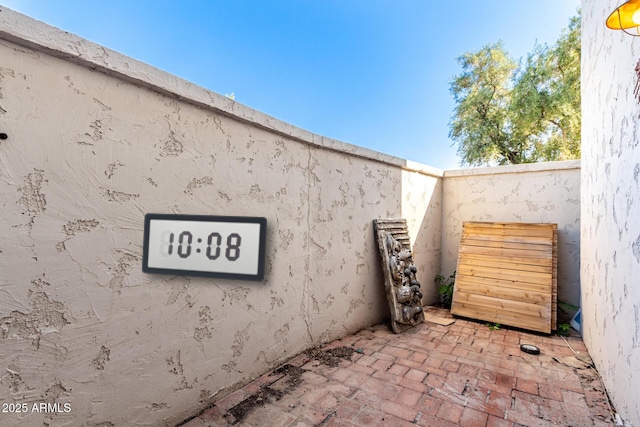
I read 10h08
